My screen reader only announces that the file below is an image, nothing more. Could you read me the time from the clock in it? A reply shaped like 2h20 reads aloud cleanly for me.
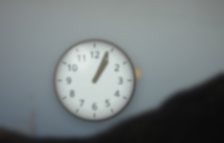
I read 1h04
